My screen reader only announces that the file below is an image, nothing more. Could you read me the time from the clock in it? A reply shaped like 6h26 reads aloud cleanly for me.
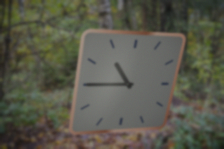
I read 10h45
